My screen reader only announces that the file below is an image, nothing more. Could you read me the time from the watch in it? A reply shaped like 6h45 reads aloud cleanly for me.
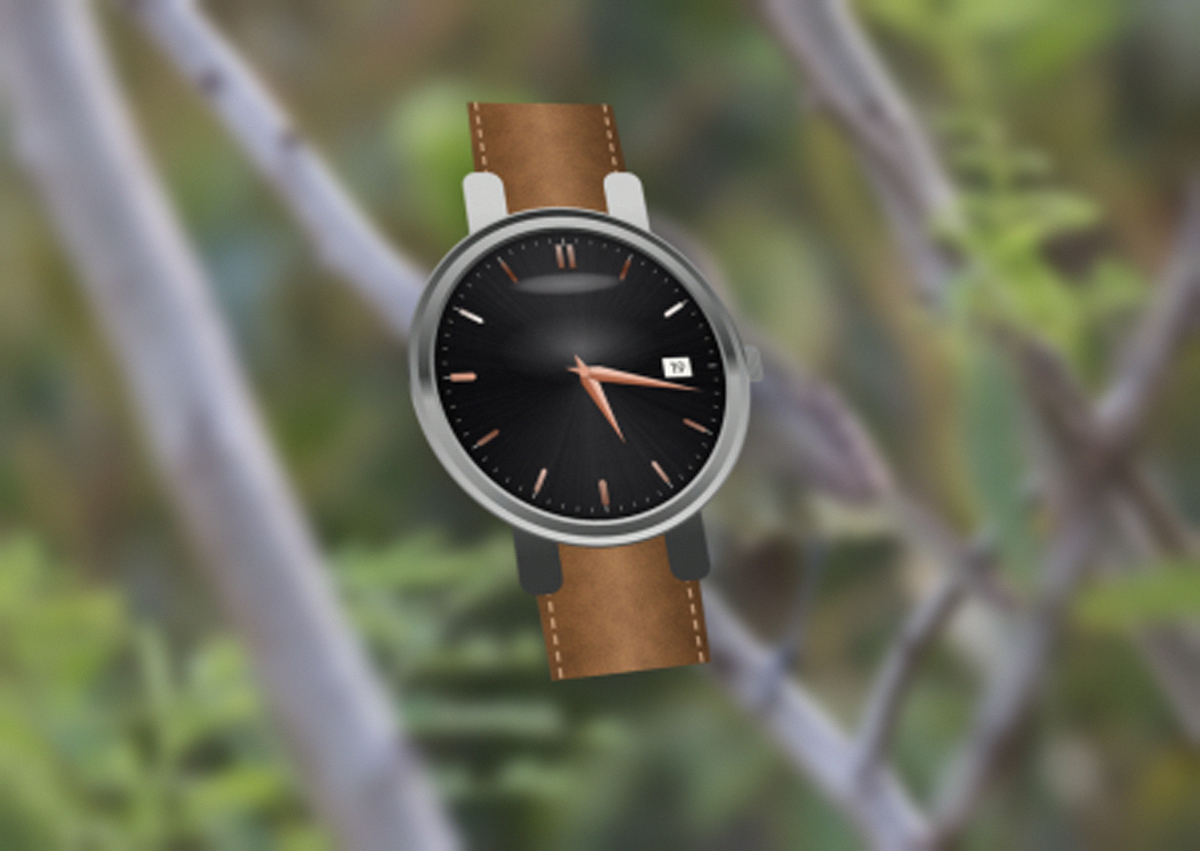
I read 5h17
